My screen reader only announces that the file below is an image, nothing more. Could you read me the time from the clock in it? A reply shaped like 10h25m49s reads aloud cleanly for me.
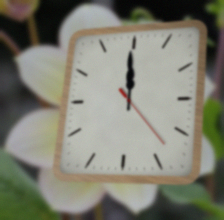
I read 11h59m23s
